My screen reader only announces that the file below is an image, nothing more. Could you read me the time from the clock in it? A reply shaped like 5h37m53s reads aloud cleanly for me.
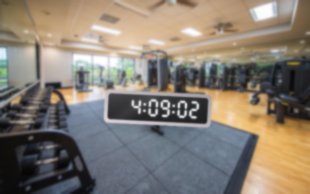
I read 4h09m02s
